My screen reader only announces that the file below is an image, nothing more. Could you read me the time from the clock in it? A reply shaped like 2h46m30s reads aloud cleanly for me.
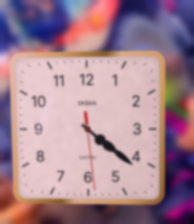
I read 4h21m29s
